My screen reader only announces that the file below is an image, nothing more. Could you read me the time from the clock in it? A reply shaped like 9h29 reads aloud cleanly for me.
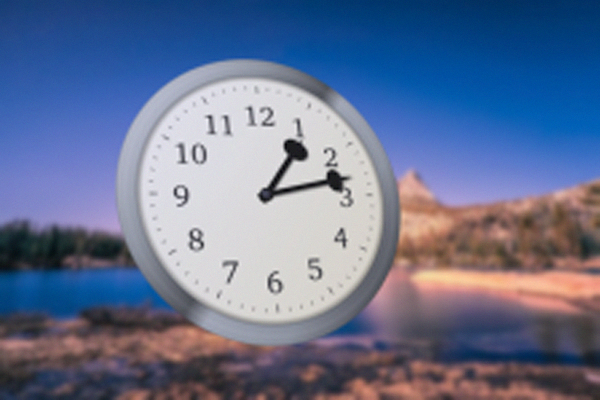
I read 1h13
